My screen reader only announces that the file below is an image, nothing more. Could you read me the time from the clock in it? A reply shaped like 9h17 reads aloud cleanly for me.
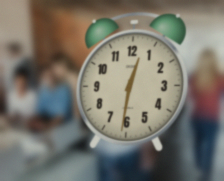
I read 12h31
